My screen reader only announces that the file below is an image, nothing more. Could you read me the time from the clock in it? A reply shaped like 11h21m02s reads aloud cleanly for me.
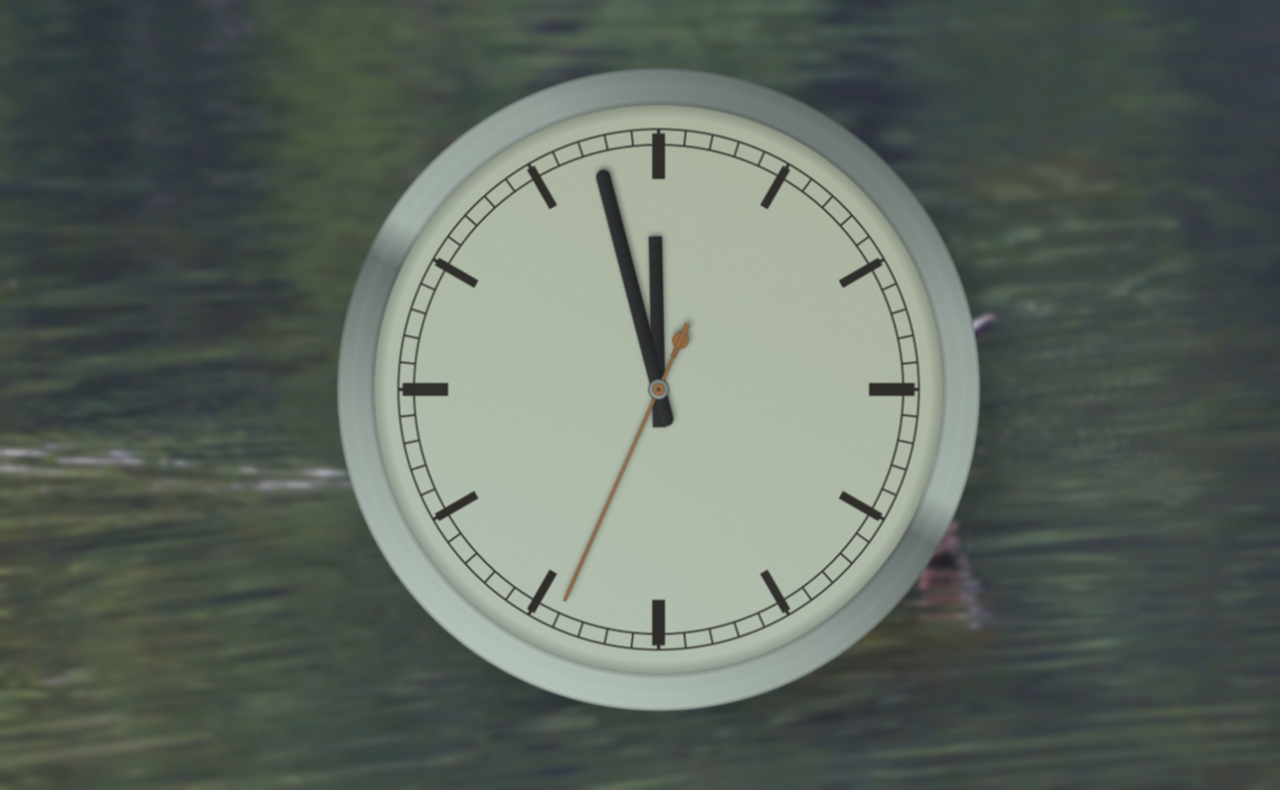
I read 11h57m34s
